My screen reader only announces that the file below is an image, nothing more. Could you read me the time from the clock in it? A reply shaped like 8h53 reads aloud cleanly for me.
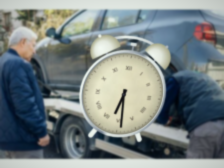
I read 6h29
